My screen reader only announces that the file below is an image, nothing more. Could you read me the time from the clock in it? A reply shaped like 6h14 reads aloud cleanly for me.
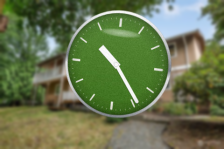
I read 10h24
